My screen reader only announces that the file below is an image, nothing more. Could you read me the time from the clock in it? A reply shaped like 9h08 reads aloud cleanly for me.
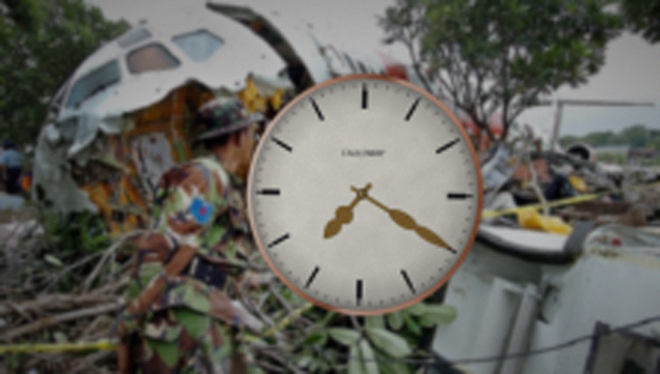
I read 7h20
